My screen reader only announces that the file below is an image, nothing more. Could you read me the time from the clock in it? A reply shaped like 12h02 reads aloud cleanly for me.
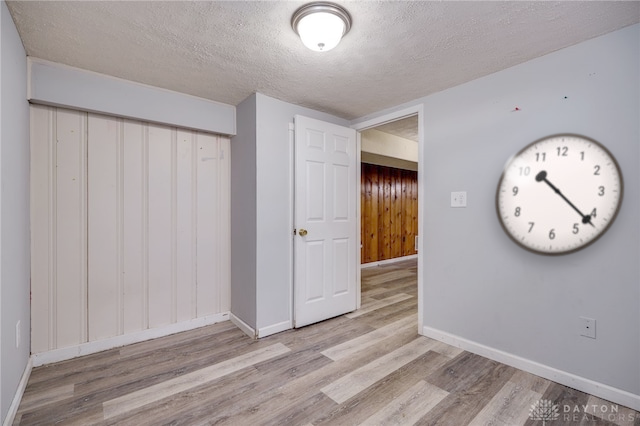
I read 10h22
